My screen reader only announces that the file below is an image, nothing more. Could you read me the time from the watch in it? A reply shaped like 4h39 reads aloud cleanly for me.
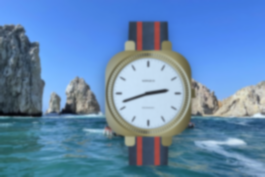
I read 2h42
